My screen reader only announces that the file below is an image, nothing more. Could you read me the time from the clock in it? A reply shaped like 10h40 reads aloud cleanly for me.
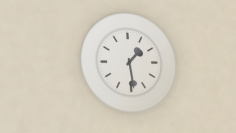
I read 1h29
